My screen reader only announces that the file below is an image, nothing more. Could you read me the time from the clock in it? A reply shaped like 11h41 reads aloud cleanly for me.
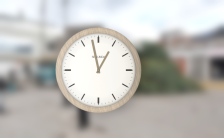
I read 12h58
